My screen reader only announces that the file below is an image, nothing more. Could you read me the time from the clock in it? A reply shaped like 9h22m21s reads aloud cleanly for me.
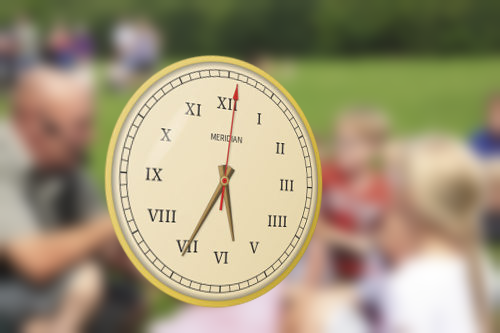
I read 5h35m01s
